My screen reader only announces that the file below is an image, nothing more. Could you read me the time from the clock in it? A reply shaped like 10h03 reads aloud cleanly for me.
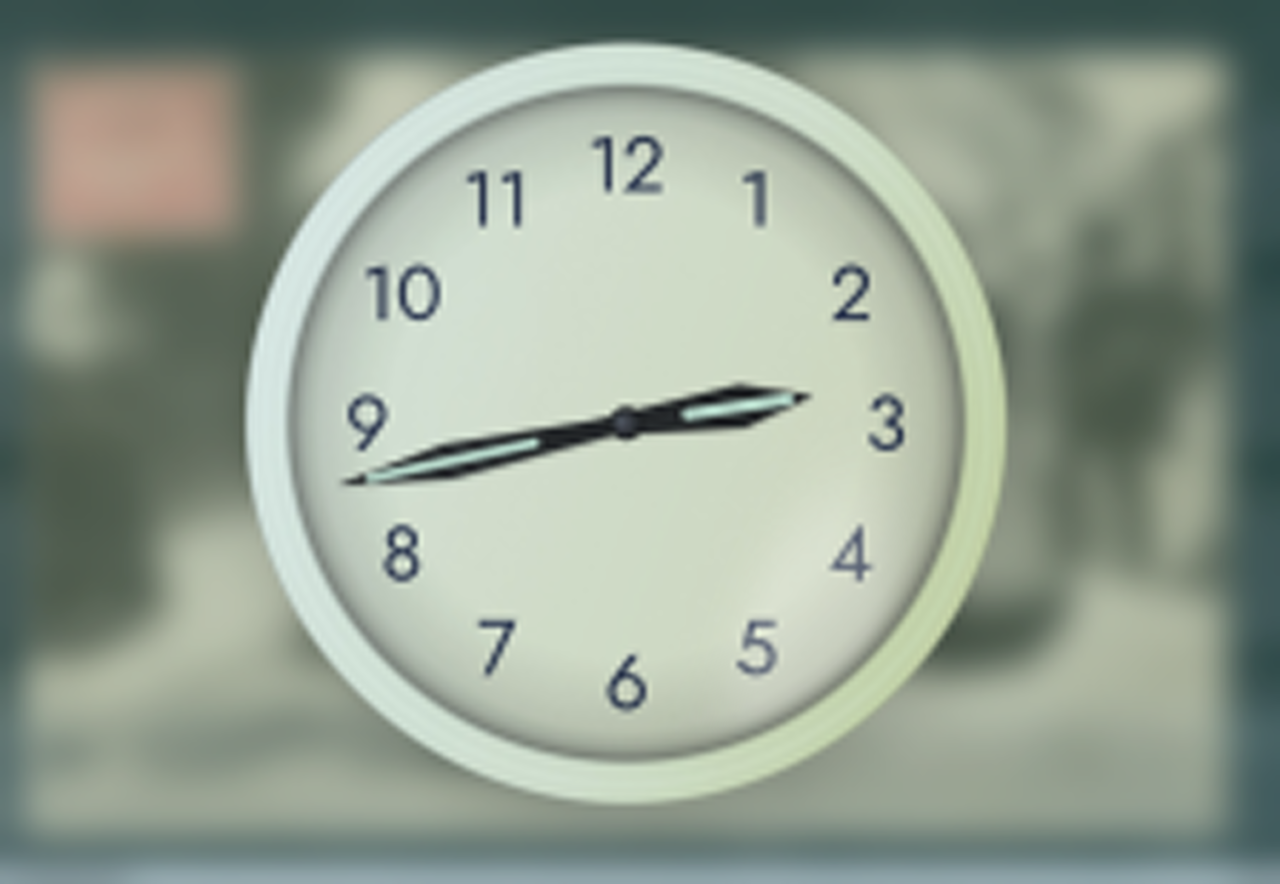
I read 2h43
